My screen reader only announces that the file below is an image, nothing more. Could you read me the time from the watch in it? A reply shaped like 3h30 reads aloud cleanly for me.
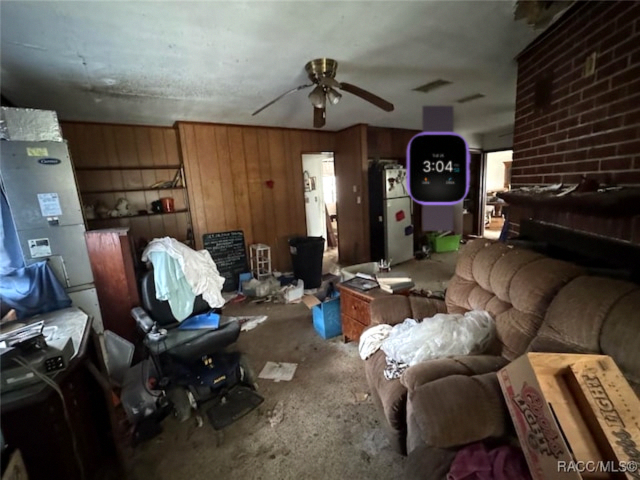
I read 3h04
